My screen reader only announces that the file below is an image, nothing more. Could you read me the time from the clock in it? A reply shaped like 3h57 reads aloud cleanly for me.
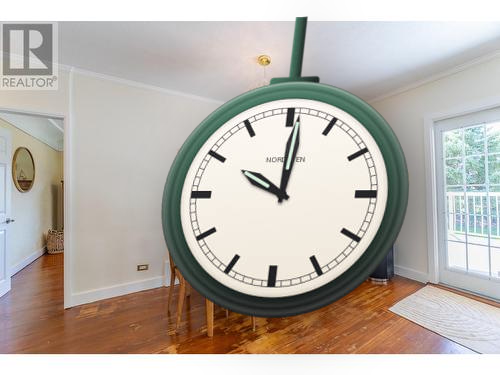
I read 10h01
